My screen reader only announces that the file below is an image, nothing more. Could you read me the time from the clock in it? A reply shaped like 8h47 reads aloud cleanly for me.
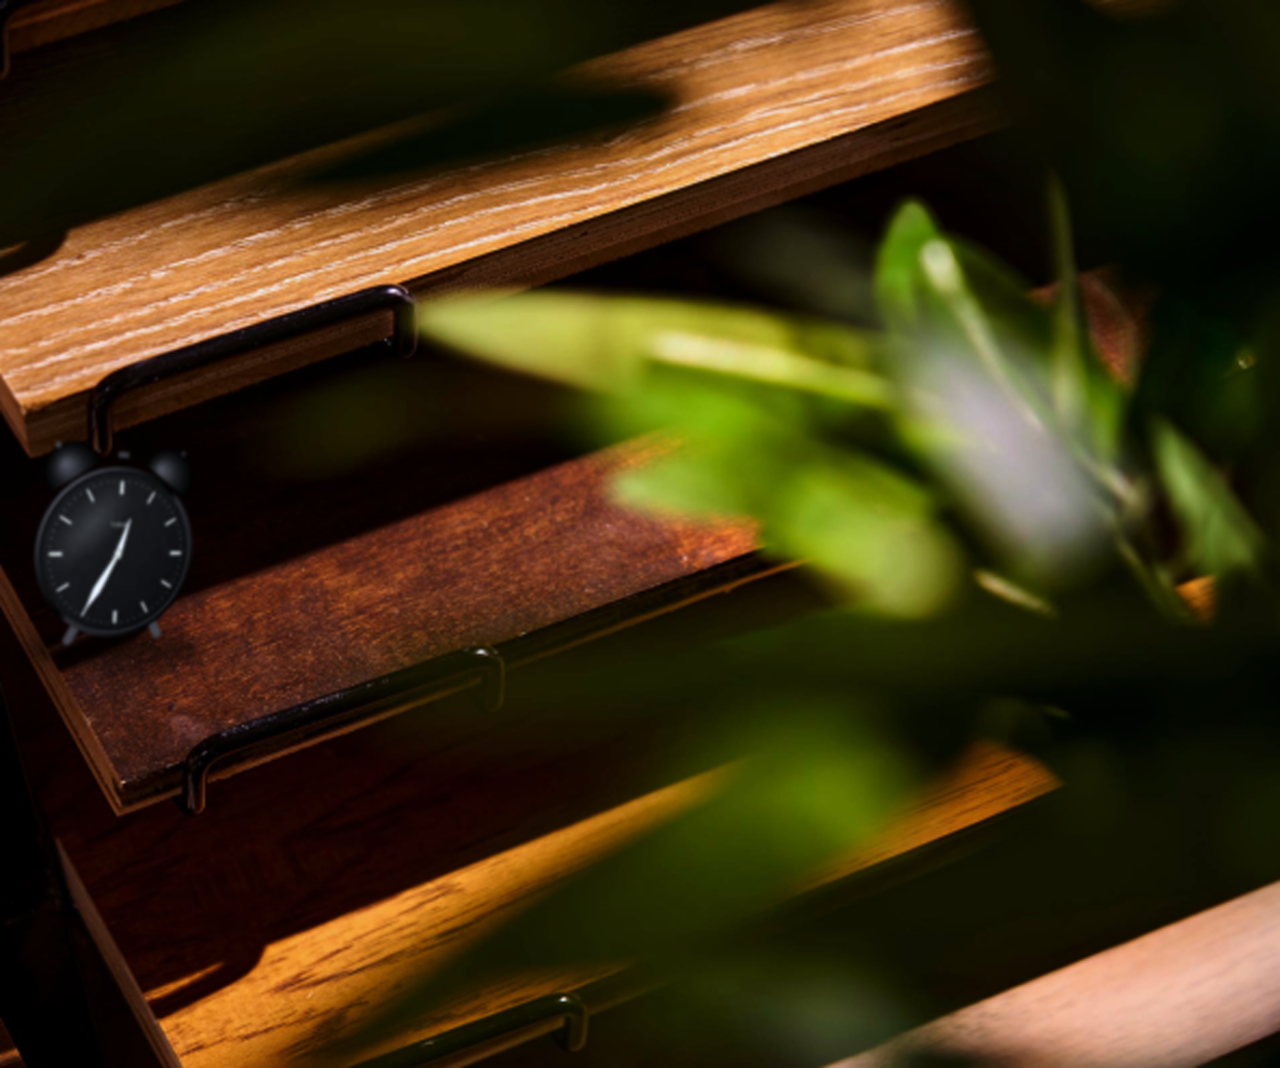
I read 12h35
